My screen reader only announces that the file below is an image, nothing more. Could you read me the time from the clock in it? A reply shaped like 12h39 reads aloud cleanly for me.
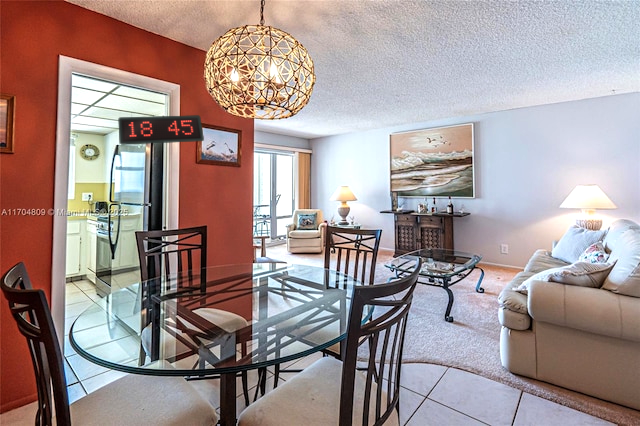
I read 18h45
